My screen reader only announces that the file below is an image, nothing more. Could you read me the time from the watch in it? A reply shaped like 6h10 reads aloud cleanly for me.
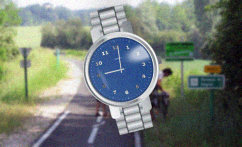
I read 9h01
